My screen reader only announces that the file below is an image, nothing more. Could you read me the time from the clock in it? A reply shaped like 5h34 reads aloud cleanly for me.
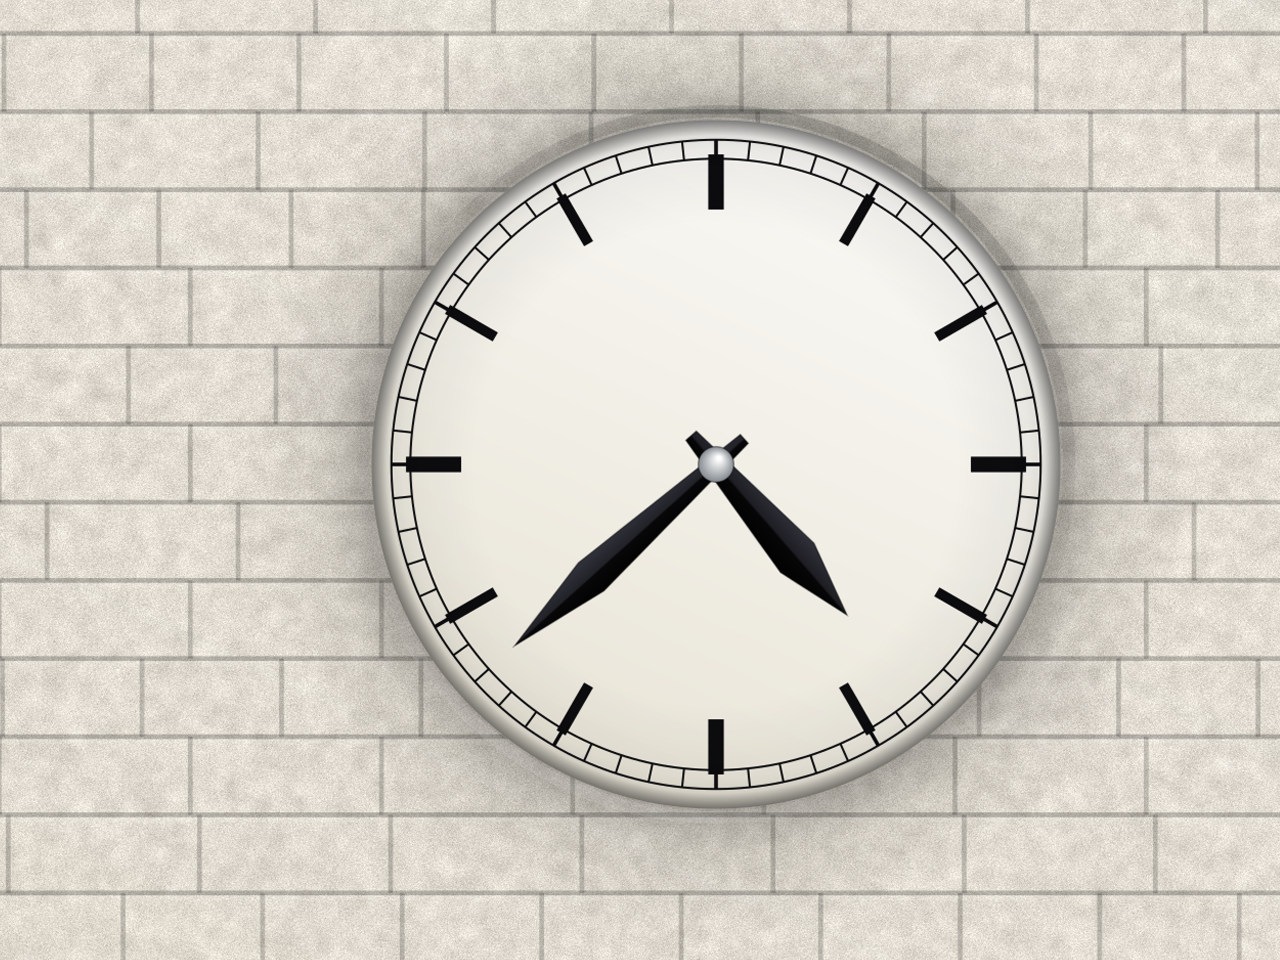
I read 4h38
